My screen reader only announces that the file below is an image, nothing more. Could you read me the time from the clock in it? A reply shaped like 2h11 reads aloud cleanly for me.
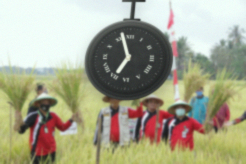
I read 6h57
